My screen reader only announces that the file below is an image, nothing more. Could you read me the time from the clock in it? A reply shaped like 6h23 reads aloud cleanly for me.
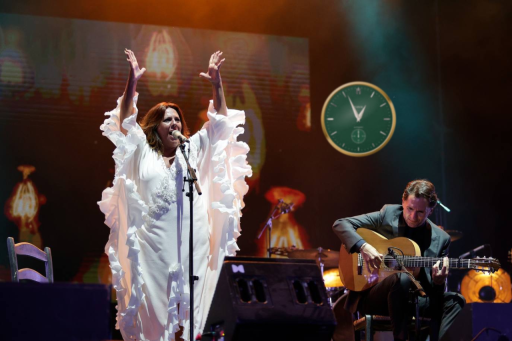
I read 12h56
